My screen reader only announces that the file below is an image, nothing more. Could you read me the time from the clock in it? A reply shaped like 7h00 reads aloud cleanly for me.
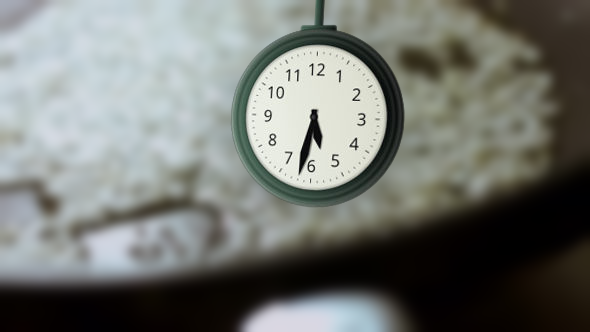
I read 5h32
